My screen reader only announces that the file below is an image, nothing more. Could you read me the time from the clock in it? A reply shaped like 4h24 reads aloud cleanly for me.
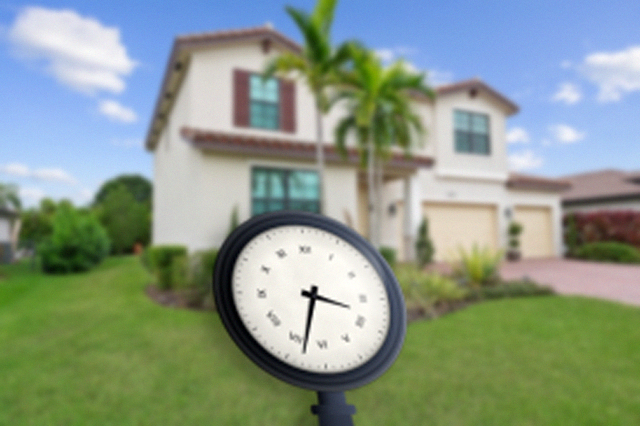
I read 3h33
